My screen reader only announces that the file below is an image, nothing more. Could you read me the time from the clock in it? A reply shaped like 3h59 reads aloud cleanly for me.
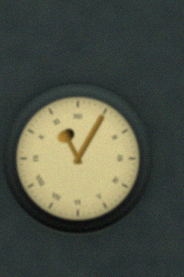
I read 11h05
